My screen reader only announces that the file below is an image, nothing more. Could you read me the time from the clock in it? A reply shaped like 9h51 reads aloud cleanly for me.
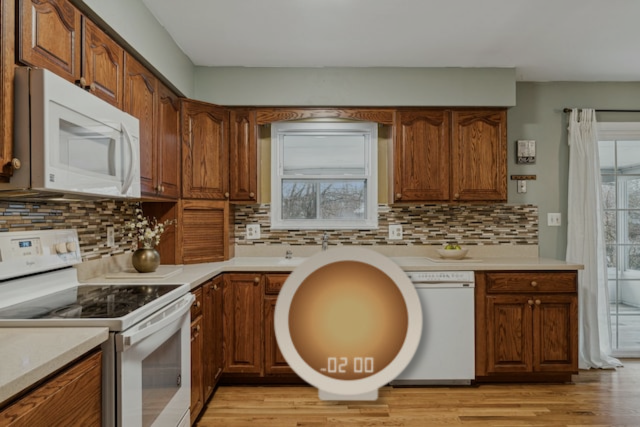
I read 2h00
